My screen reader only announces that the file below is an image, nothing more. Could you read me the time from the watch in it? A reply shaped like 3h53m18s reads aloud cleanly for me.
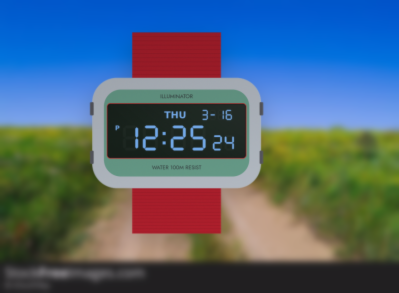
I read 12h25m24s
